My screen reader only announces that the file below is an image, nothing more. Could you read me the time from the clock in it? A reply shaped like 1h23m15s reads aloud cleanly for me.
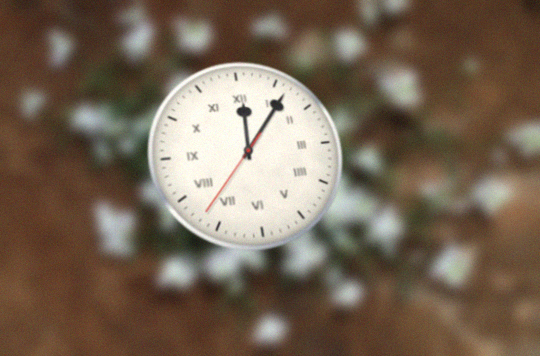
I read 12h06m37s
